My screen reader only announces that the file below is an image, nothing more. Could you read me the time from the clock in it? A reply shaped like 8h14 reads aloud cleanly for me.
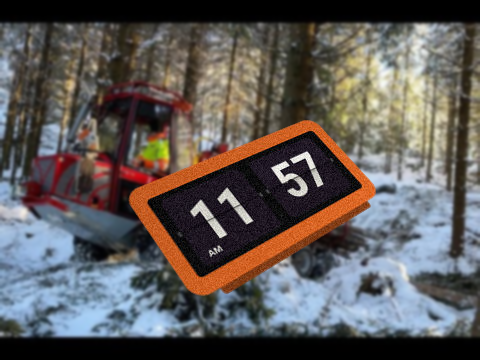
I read 11h57
